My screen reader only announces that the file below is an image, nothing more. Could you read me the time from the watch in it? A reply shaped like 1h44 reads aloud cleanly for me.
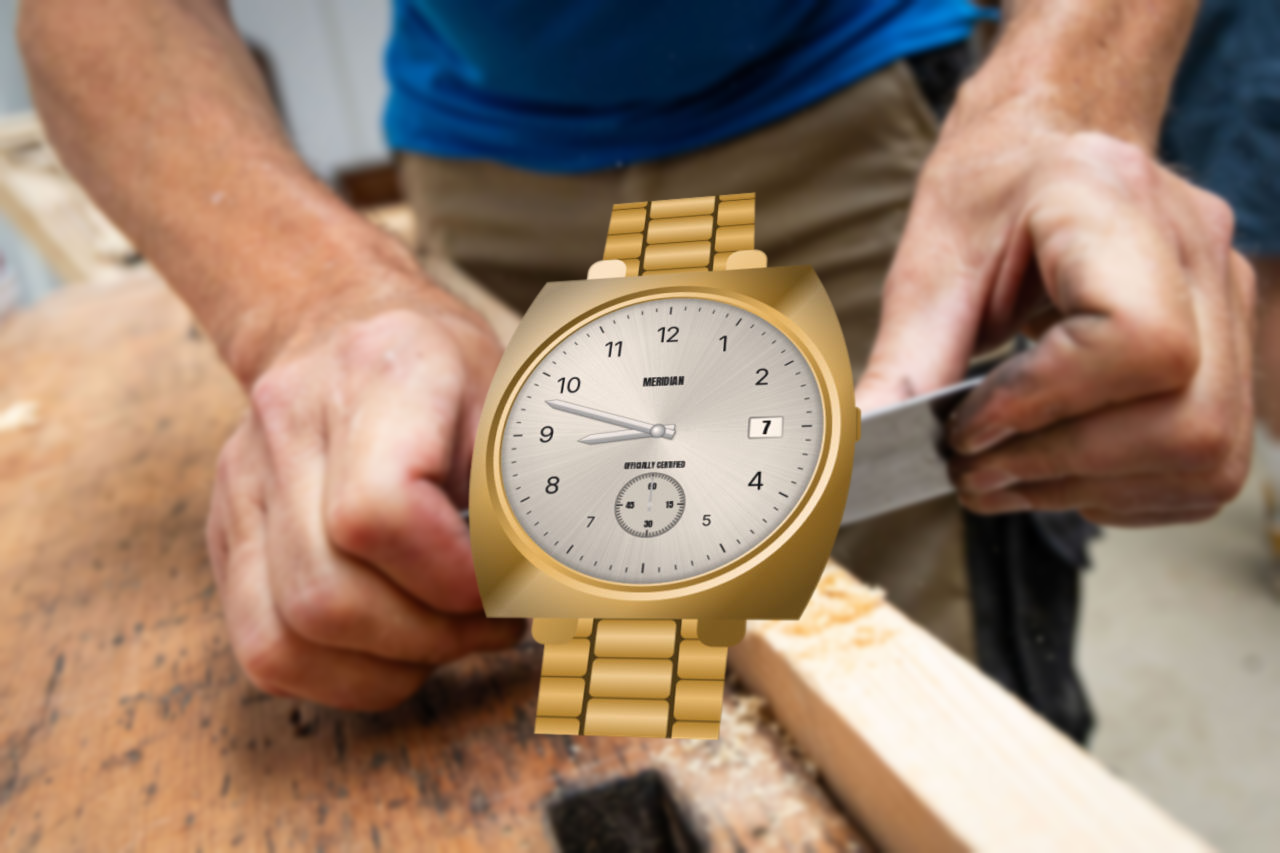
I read 8h48
